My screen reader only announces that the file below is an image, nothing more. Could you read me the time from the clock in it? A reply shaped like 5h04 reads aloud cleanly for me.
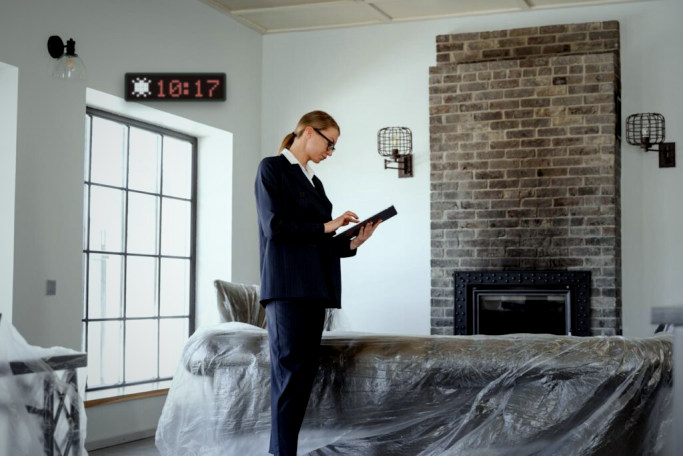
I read 10h17
